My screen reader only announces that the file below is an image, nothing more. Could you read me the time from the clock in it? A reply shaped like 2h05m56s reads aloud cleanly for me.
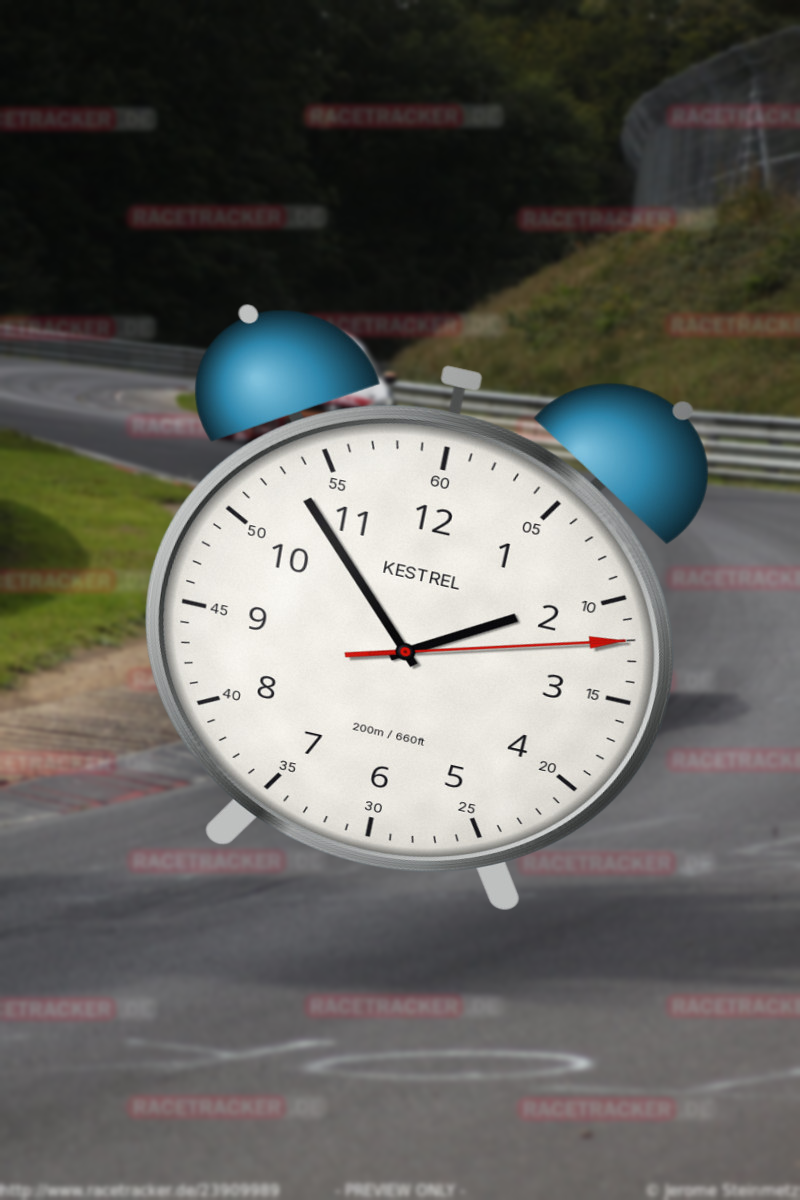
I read 1h53m12s
